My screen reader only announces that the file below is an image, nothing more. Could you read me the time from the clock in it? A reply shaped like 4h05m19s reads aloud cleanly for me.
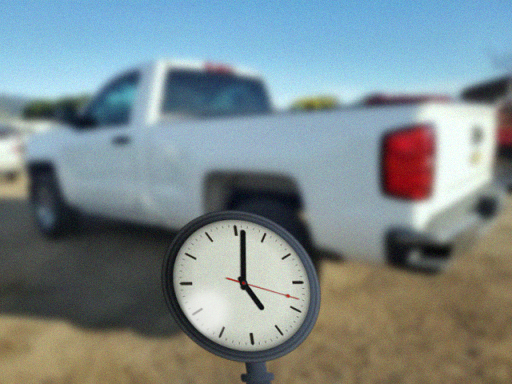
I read 5h01m18s
